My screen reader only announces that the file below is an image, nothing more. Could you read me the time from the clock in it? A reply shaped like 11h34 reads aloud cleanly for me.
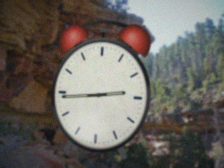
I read 2h44
